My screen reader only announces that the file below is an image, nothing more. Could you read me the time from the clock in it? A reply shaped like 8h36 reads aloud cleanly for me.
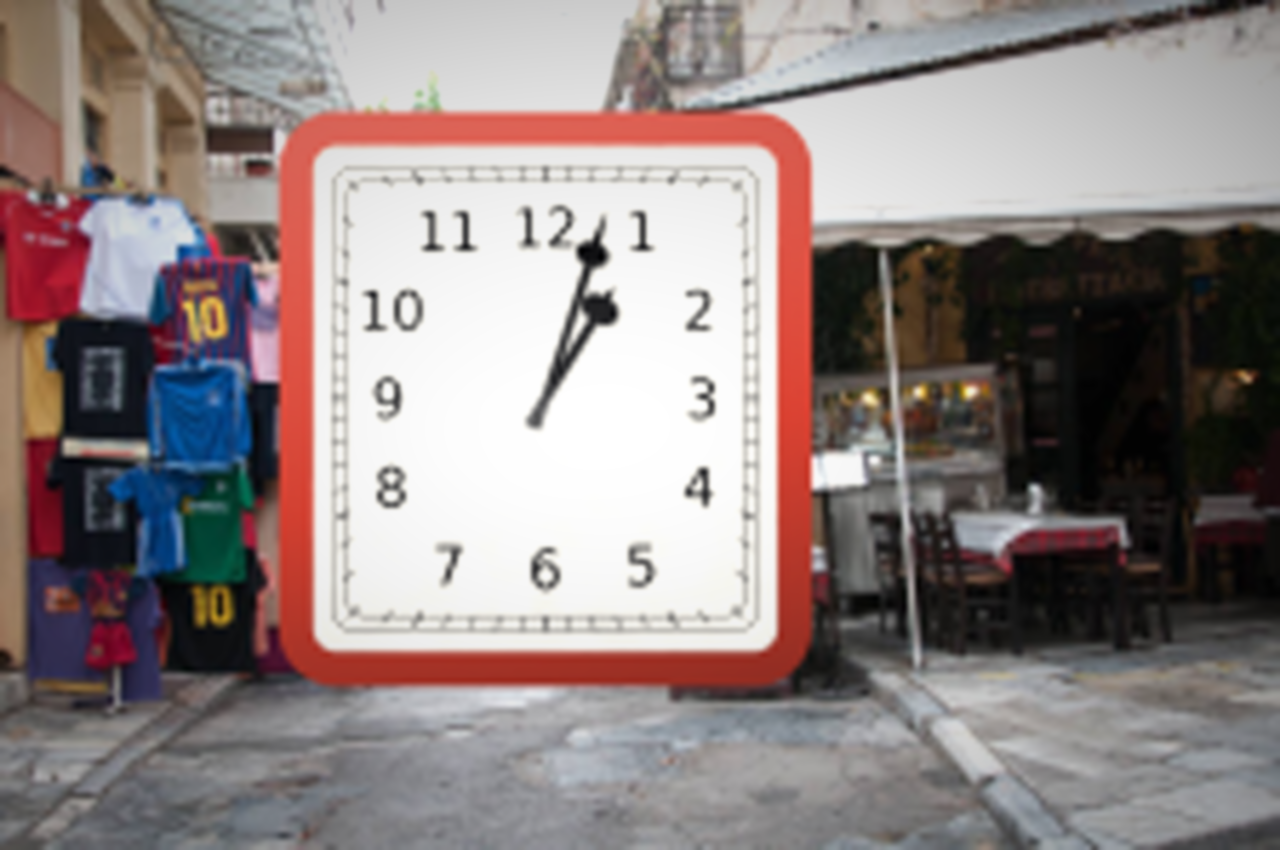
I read 1h03
